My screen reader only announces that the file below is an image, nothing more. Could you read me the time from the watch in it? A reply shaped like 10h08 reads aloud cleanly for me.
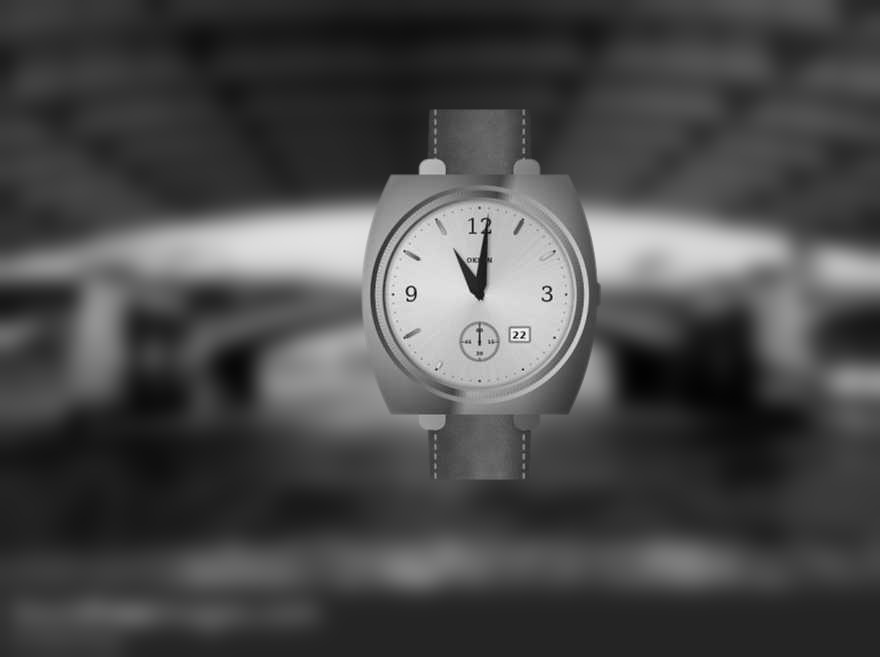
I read 11h01
